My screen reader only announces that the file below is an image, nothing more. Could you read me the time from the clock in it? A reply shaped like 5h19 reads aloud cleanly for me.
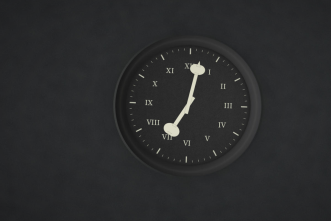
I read 7h02
